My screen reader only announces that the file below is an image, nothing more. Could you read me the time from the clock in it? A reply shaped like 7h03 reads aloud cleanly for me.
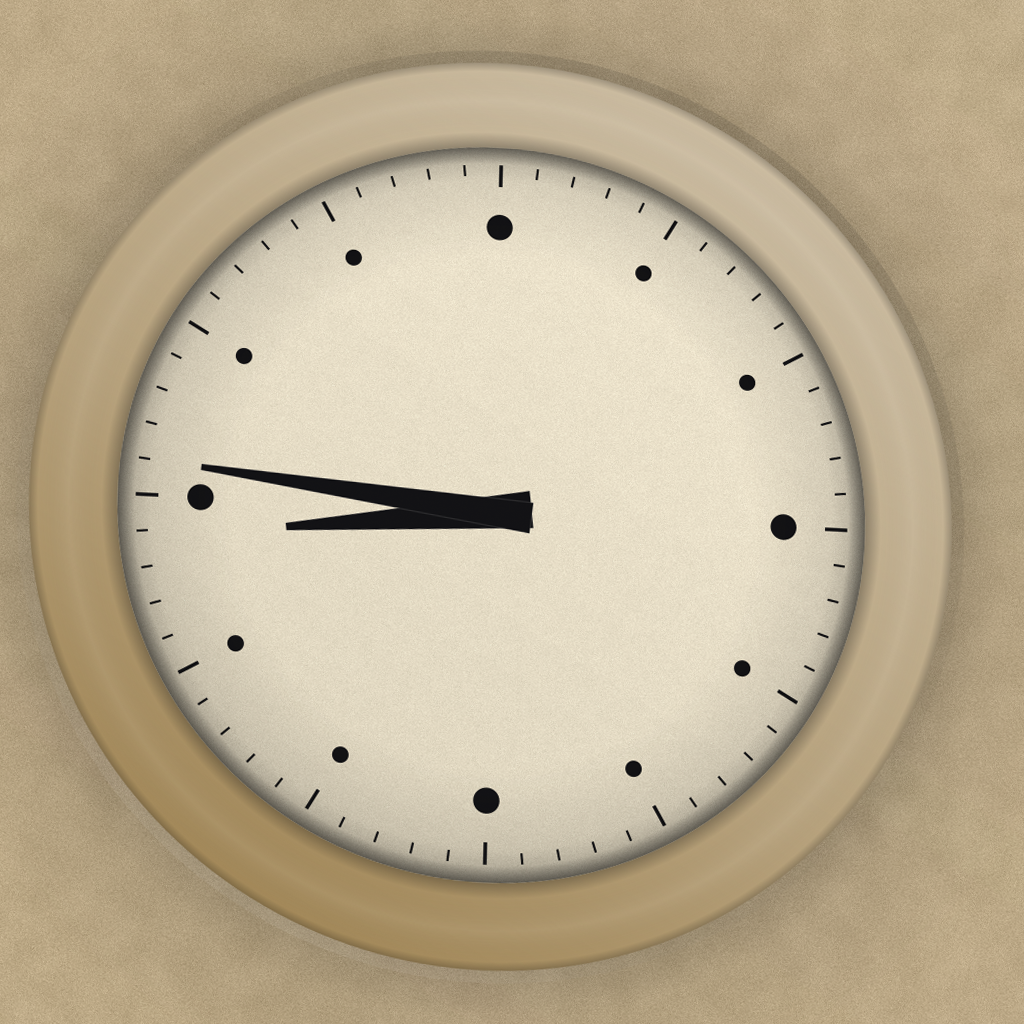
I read 8h46
